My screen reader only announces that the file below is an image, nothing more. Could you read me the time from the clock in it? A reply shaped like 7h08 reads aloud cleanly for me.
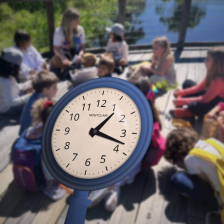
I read 1h18
